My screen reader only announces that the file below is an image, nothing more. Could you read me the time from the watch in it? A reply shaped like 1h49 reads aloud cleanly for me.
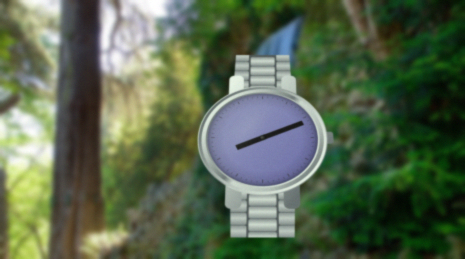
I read 8h11
